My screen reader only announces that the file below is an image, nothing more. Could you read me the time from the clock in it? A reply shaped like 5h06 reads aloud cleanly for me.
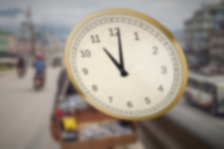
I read 11h01
